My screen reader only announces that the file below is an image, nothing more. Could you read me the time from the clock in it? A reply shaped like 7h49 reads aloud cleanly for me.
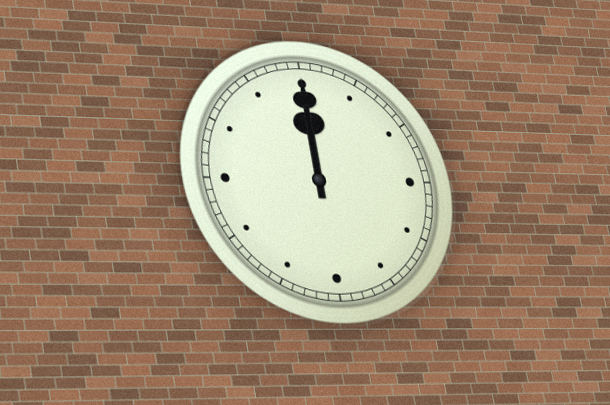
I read 12h00
